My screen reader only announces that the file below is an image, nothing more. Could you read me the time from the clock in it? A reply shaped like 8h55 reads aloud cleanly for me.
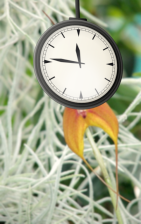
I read 11h46
